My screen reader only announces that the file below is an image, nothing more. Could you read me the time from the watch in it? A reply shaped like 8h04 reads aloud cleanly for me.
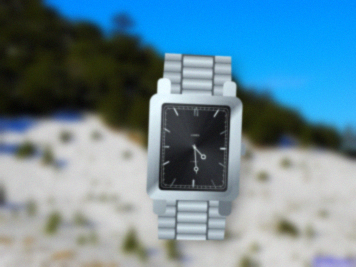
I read 4h29
